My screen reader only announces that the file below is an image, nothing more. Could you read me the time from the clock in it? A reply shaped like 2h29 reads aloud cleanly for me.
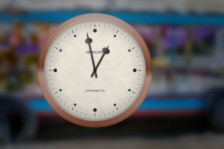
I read 12h58
